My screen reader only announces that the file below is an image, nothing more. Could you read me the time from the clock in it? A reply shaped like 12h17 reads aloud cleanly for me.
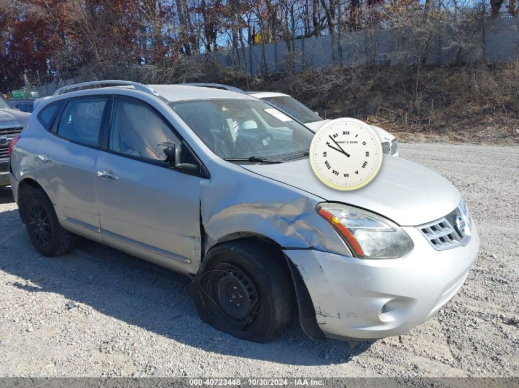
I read 9h53
